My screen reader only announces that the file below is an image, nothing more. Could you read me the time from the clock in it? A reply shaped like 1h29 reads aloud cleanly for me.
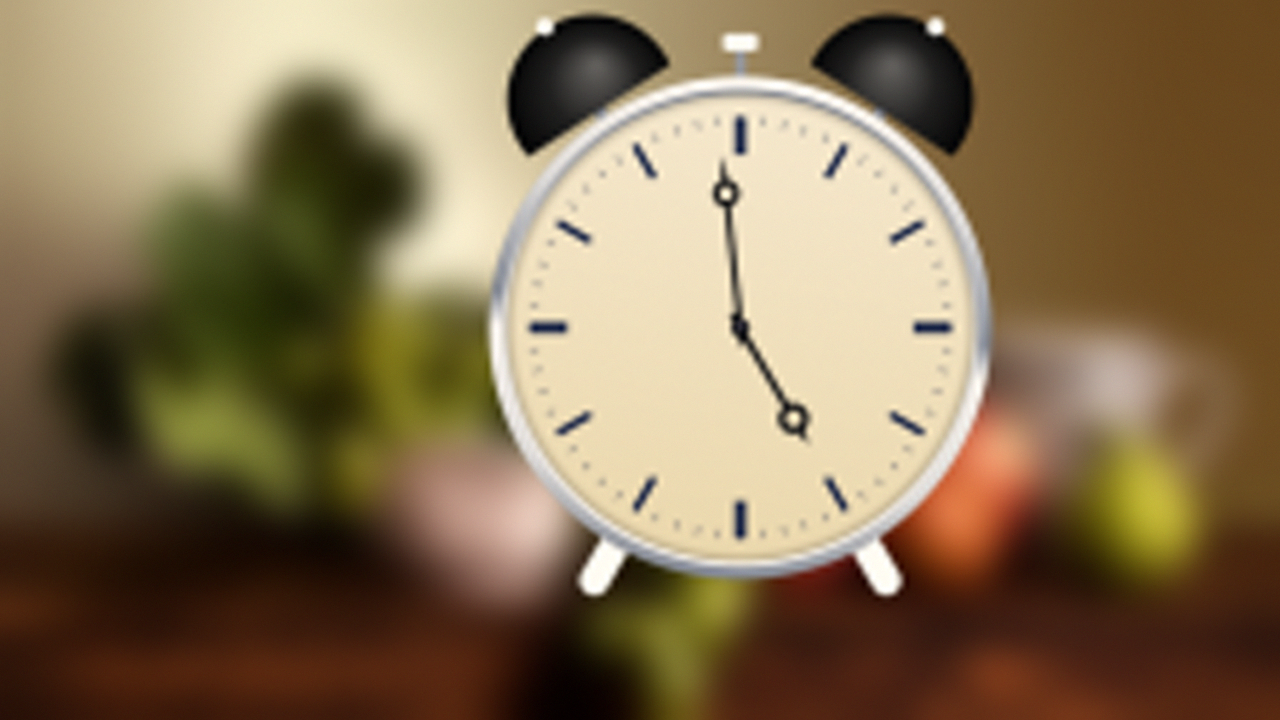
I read 4h59
